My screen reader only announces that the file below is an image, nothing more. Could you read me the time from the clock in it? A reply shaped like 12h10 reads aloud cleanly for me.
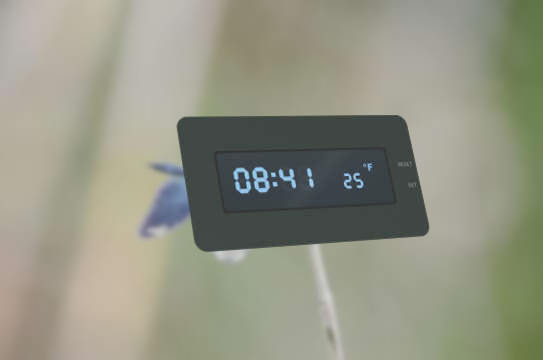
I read 8h41
